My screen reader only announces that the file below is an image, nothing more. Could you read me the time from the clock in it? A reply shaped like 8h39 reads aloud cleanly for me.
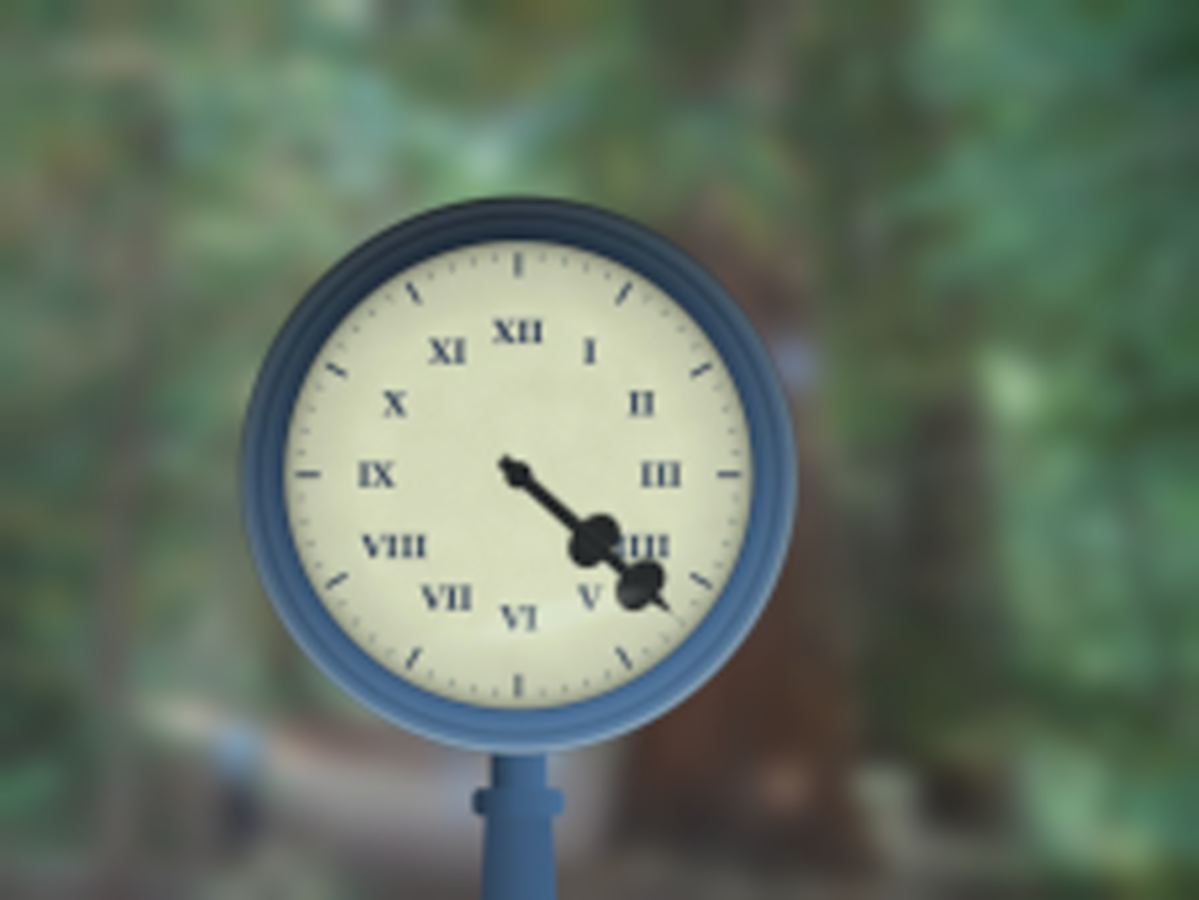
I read 4h22
